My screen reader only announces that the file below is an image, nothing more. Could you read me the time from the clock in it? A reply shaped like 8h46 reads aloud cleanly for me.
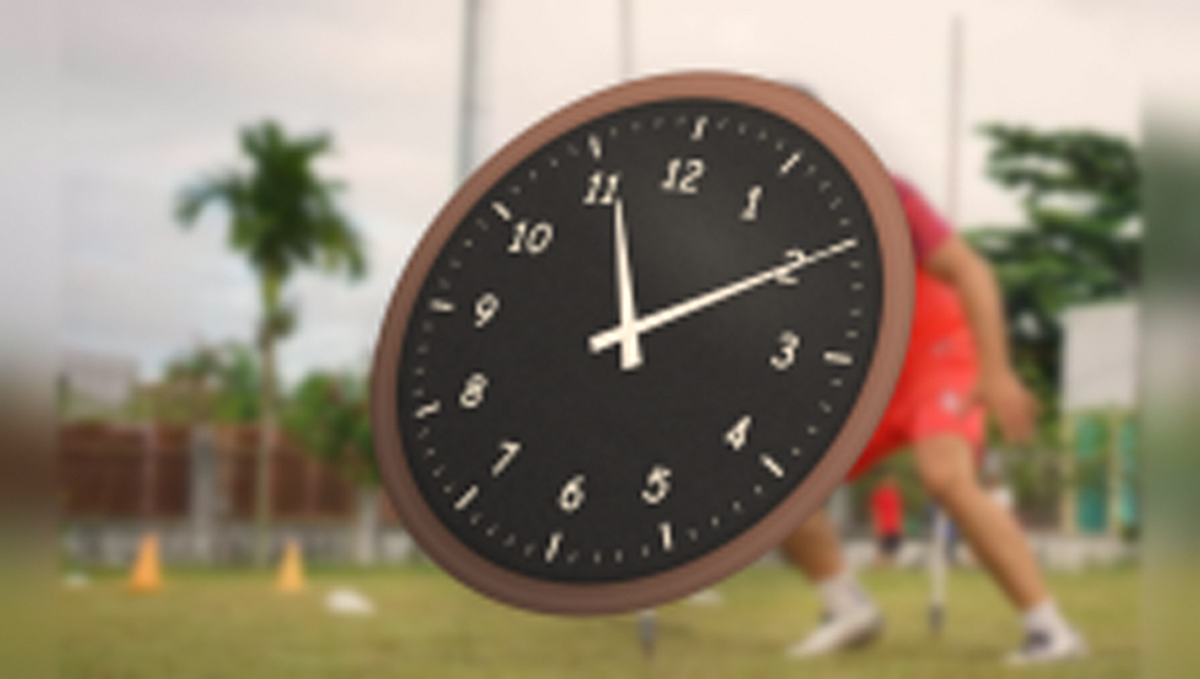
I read 11h10
